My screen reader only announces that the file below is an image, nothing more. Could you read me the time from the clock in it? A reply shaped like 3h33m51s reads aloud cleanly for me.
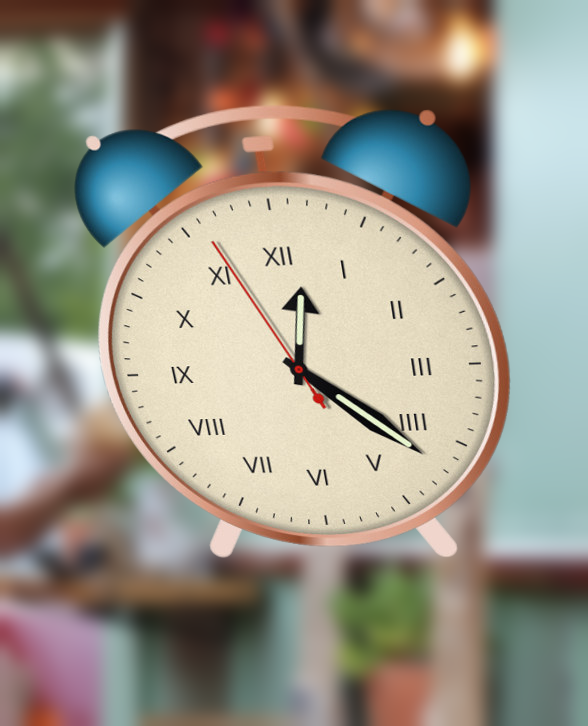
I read 12h21m56s
